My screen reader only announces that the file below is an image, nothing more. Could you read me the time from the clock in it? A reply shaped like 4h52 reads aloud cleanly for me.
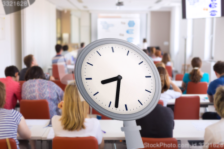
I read 8h33
